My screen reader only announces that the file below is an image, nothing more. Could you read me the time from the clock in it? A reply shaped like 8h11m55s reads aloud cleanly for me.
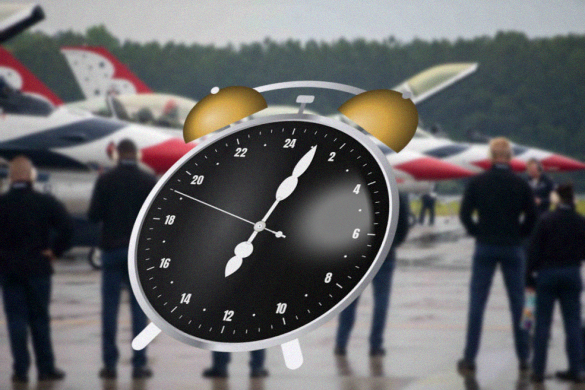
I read 13h02m48s
